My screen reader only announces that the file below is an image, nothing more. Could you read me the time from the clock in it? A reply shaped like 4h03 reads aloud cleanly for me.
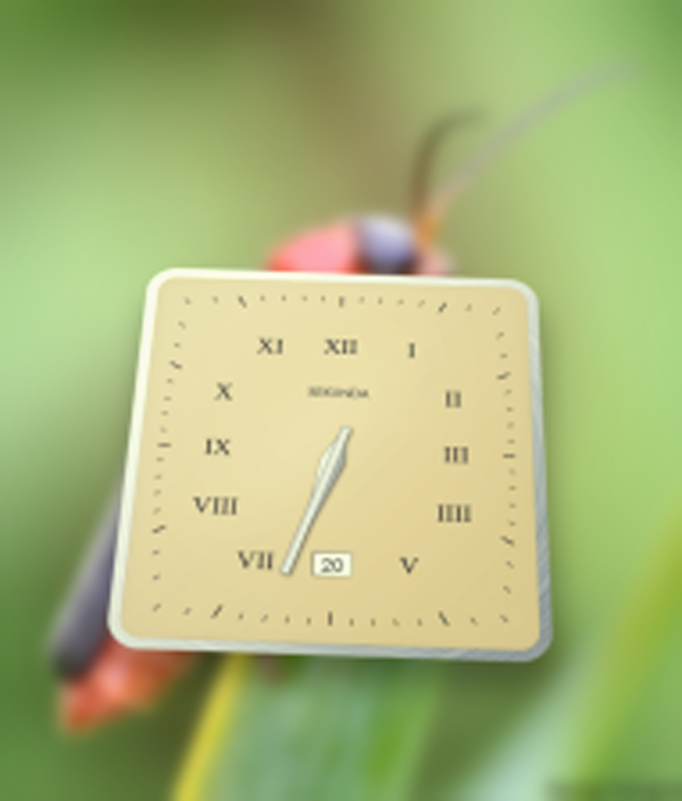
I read 6h33
